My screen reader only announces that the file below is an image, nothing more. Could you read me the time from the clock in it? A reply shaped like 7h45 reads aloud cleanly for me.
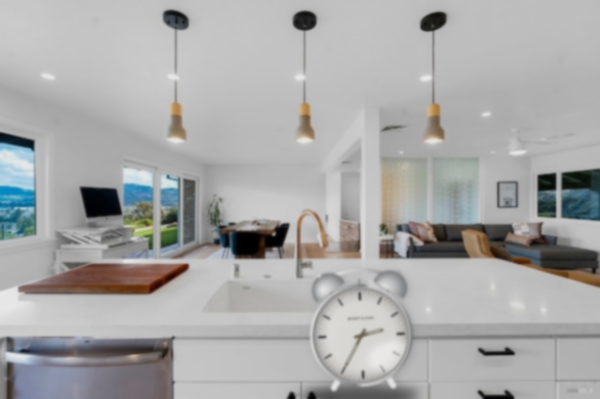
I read 2h35
